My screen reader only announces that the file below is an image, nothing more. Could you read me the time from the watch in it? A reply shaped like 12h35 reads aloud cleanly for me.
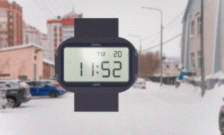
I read 11h52
